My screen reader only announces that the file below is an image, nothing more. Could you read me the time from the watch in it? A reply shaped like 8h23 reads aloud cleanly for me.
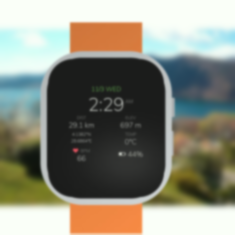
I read 2h29
